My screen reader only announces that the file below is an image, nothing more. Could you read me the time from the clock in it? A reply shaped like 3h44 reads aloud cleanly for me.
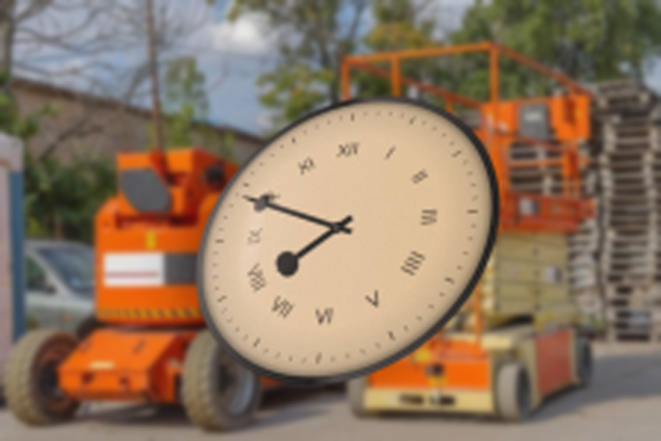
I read 7h49
